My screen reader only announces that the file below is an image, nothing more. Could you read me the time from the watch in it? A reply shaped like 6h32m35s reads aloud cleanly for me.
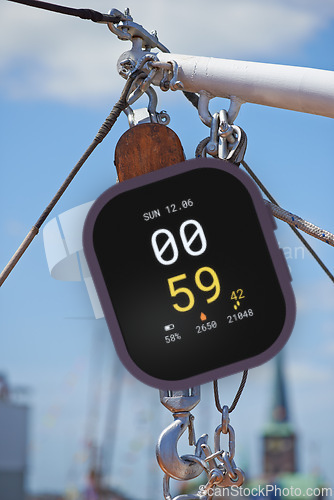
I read 0h59m42s
